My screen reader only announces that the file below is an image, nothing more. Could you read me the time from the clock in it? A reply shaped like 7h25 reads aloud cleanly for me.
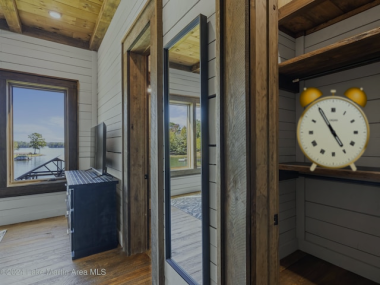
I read 4h55
